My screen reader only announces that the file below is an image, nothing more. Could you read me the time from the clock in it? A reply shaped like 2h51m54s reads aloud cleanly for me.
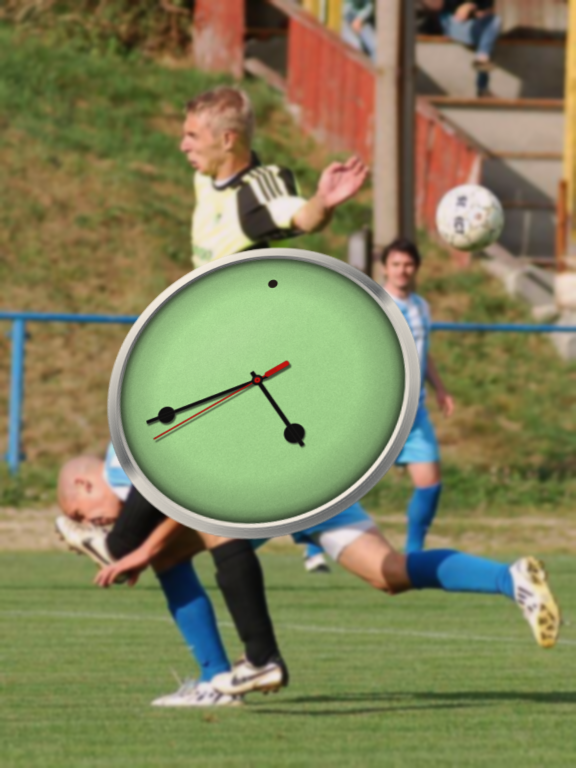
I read 4h40m39s
